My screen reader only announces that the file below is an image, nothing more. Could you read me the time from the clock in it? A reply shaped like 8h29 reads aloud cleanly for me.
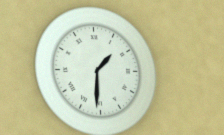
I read 1h31
